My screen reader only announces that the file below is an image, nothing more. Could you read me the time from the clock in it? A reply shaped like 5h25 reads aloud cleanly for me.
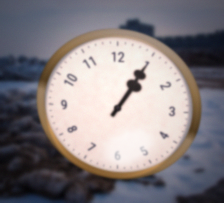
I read 1h05
